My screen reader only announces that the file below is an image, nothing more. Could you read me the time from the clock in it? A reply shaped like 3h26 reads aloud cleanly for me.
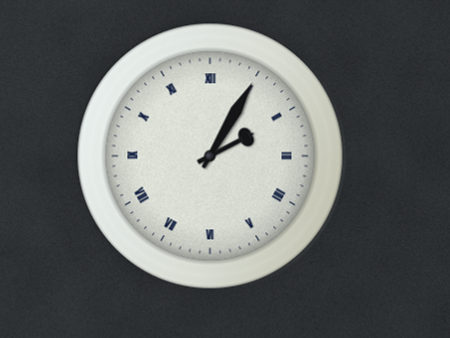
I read 2h05
